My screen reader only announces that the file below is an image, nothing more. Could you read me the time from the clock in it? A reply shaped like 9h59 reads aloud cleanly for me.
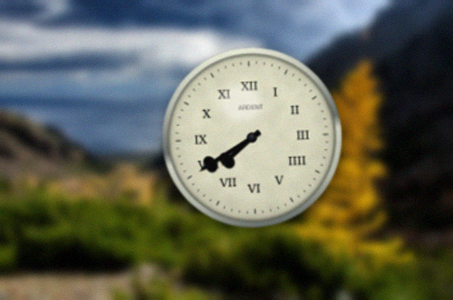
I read 7h40
